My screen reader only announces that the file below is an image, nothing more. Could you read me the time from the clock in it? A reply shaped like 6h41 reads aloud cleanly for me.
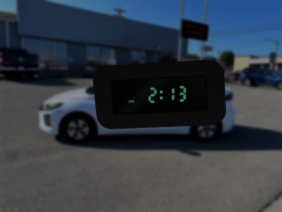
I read 2h13
